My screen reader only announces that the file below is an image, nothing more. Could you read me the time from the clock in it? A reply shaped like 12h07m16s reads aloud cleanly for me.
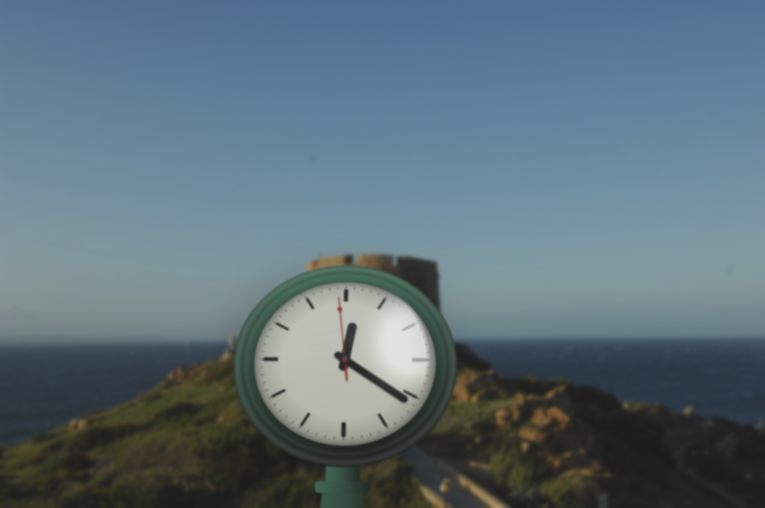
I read 12h20m59s
